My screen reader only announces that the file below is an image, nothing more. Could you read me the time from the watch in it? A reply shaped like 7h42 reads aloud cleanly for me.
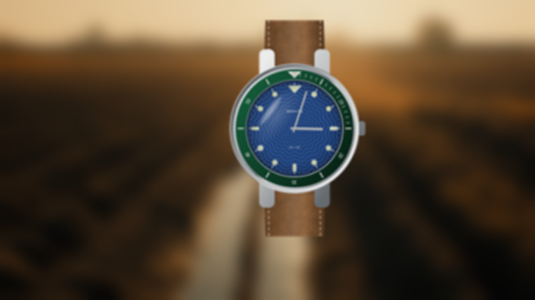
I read 3h03
